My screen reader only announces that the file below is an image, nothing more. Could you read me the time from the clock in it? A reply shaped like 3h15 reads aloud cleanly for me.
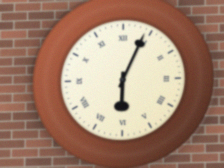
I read 6h04
